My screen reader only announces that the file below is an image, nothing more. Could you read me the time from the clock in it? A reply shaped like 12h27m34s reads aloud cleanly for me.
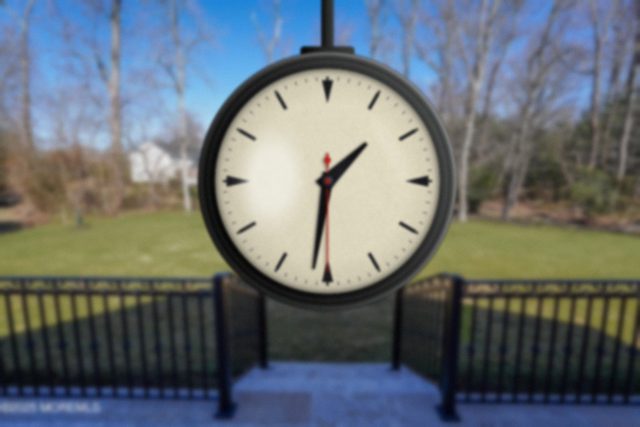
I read 1h31m30s
